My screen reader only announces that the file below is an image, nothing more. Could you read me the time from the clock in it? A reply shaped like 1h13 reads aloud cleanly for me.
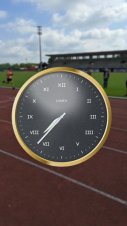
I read 7h37
